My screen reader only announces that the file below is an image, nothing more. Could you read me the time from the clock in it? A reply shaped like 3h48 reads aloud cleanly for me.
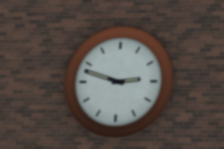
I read 2h48
